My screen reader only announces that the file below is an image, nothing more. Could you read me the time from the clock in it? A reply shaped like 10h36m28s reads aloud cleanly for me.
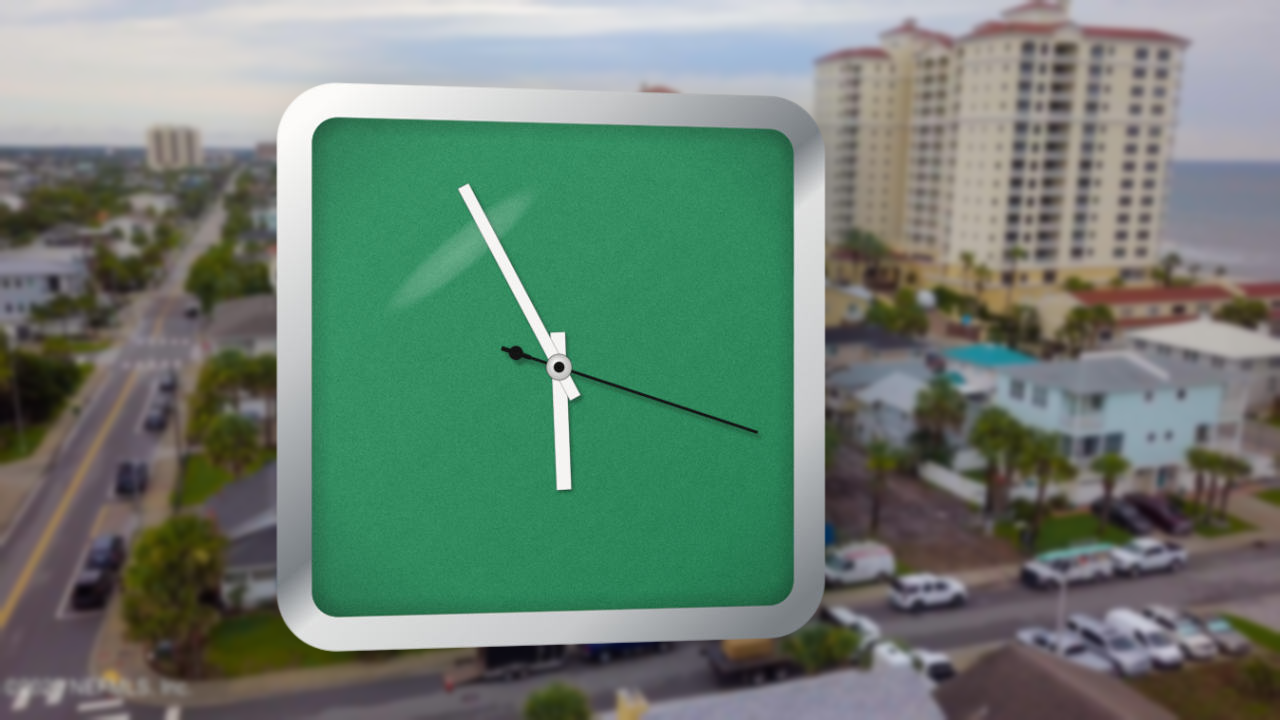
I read 5h55m18s
